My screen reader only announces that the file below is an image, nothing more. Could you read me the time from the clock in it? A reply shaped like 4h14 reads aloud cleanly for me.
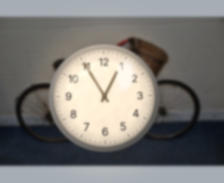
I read 12h55
